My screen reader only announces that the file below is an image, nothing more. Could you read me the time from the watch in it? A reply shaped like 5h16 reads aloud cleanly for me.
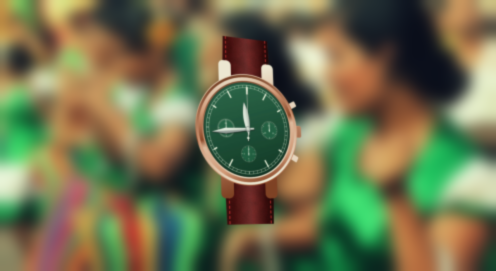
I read 11h44
